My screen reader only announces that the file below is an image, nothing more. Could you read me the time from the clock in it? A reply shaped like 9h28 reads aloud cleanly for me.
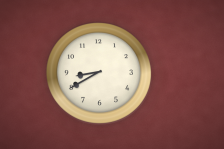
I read 8h40
